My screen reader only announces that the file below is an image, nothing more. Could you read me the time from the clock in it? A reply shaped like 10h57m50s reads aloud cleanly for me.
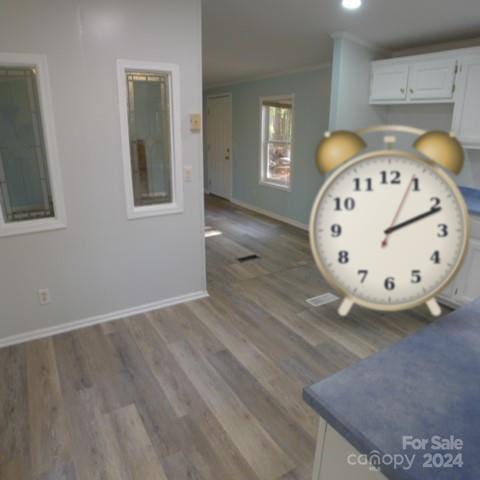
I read 2h11m04s
